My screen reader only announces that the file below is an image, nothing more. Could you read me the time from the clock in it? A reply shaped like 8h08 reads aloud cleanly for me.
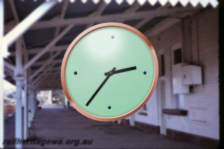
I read 2h36
